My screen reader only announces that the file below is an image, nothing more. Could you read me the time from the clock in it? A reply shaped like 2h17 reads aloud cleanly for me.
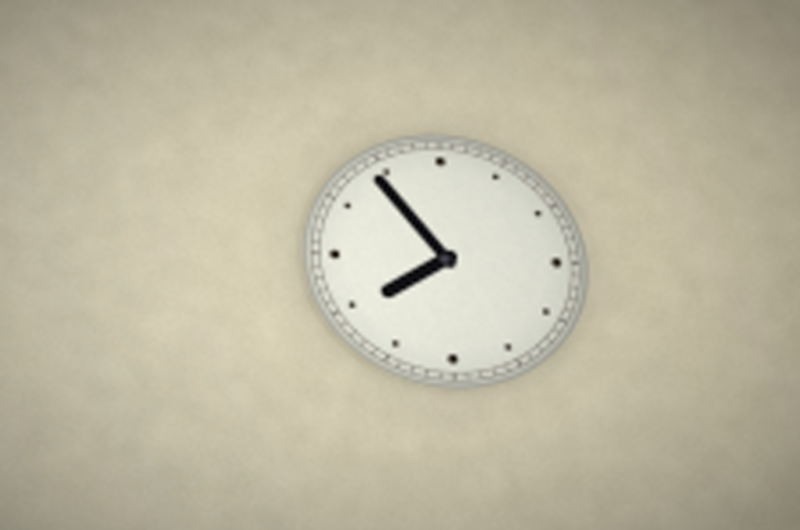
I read 7h54
